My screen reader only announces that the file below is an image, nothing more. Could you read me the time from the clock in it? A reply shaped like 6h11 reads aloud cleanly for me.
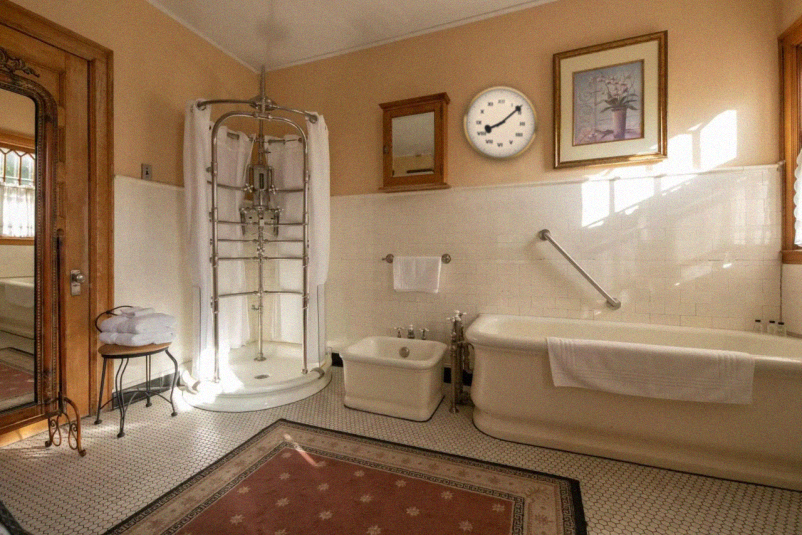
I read 8h08
